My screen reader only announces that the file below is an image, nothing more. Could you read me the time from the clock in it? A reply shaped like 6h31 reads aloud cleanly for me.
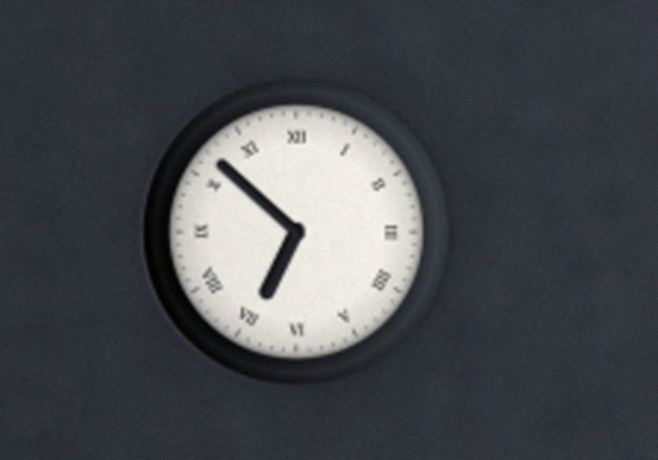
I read 6h52
